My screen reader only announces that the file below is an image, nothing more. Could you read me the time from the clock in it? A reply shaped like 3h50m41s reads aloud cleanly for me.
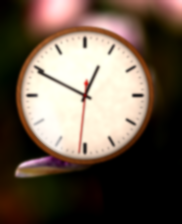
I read 12h49m31s
